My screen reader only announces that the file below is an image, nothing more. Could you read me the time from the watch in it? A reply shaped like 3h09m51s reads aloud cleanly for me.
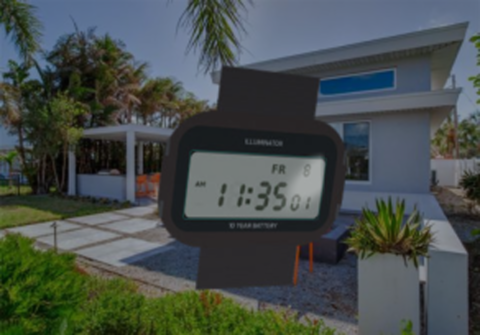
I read 11h35m01s
